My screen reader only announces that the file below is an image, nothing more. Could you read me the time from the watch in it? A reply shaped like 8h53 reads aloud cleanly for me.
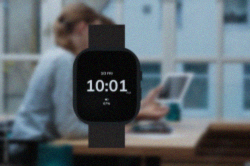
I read 10h01
